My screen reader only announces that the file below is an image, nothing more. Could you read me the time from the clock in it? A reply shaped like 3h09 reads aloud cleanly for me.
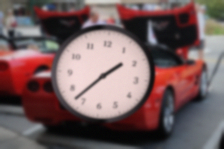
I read 1h37
